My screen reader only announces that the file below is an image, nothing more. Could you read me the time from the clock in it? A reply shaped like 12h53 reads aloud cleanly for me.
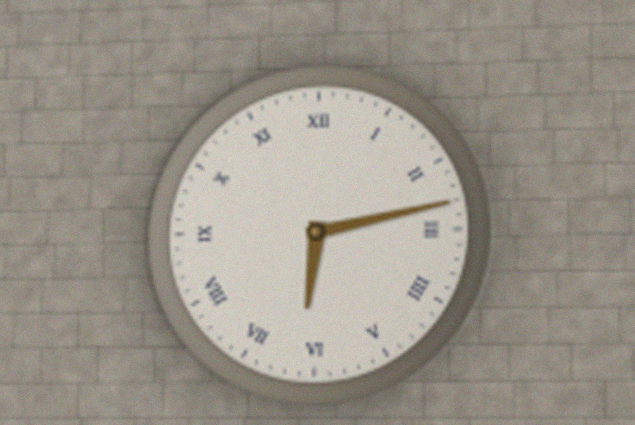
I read 6h13
